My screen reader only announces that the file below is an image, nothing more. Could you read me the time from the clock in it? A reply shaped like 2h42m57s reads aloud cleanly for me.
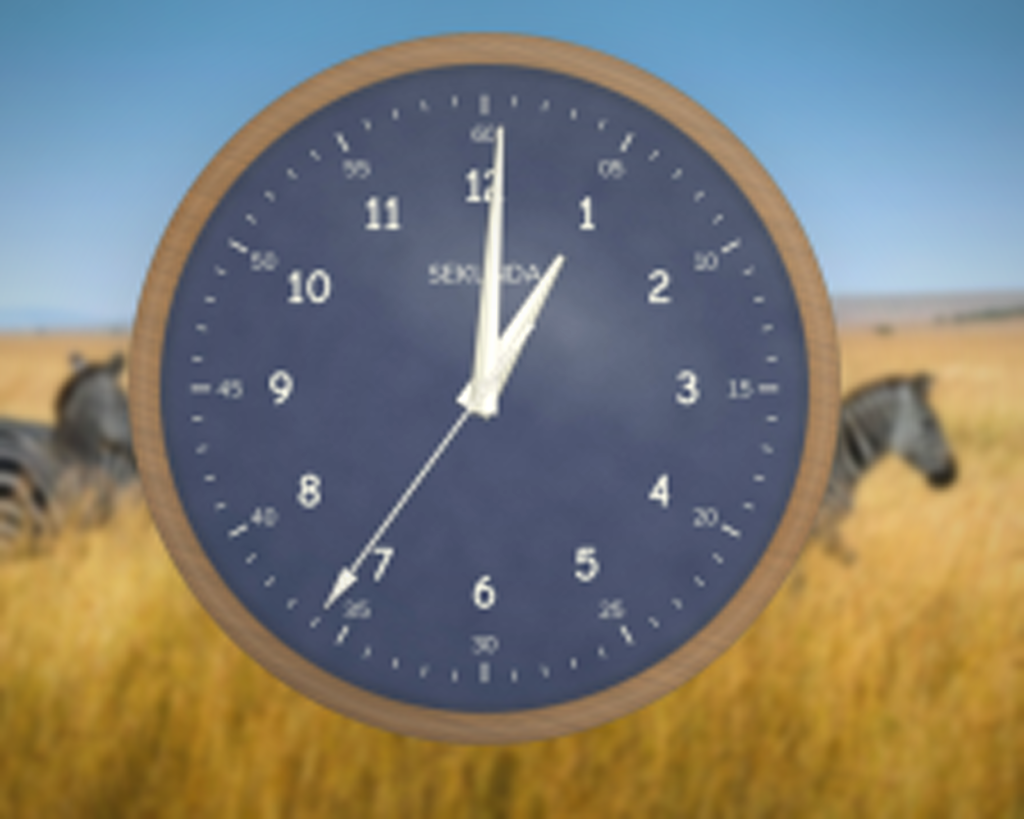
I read 1h00m36s
